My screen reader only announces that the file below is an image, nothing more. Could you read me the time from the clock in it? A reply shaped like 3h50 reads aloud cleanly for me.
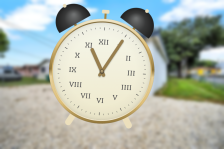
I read 11h05
